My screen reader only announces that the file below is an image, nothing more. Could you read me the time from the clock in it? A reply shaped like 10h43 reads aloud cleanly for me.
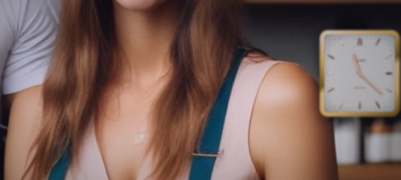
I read 11h22
